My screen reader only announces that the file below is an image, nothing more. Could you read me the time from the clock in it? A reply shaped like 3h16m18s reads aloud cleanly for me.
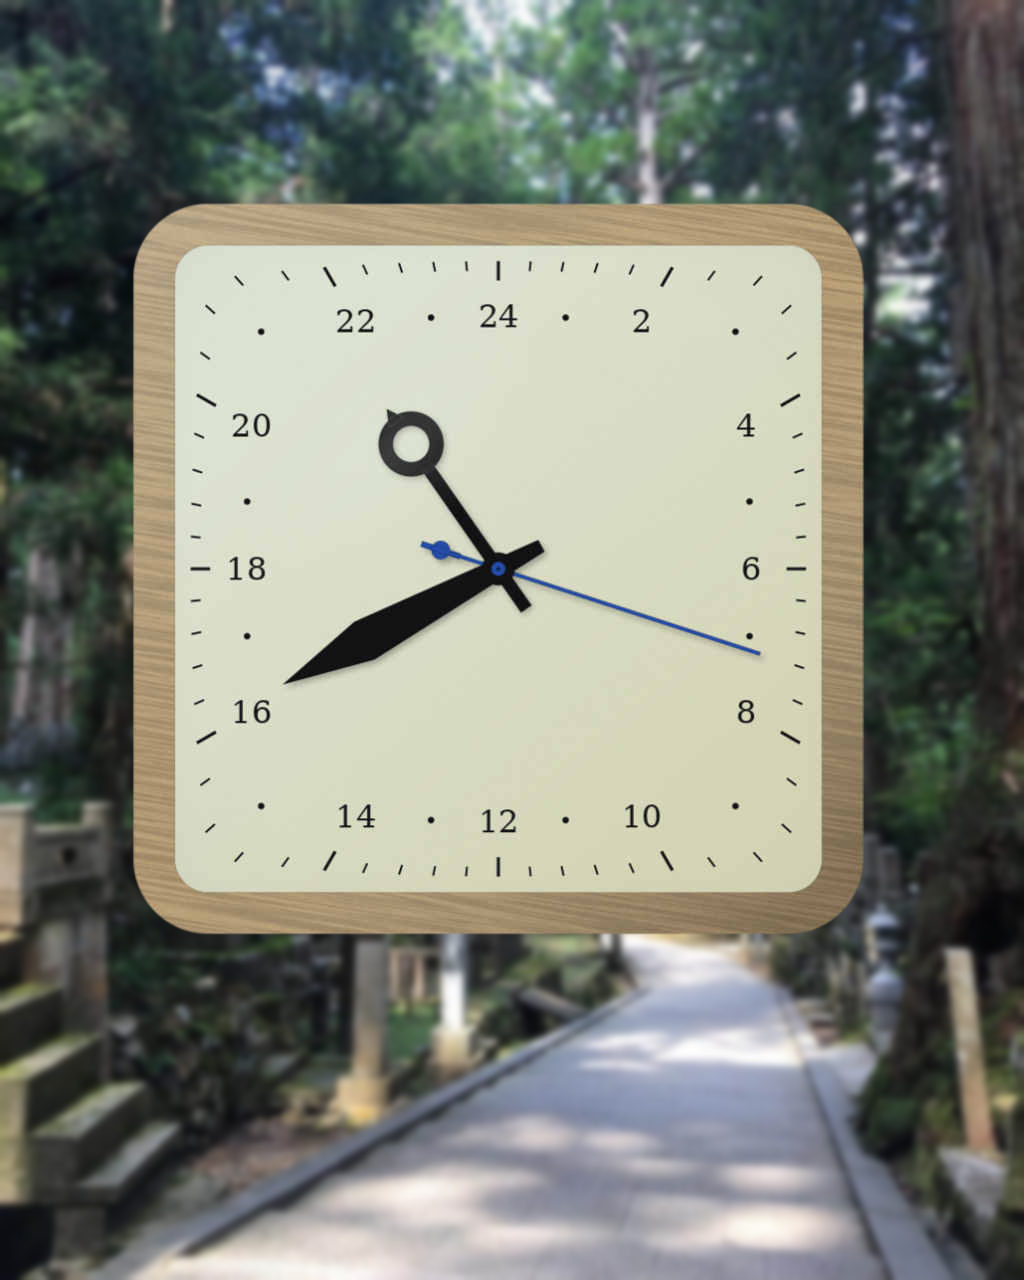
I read 21h40m18s
